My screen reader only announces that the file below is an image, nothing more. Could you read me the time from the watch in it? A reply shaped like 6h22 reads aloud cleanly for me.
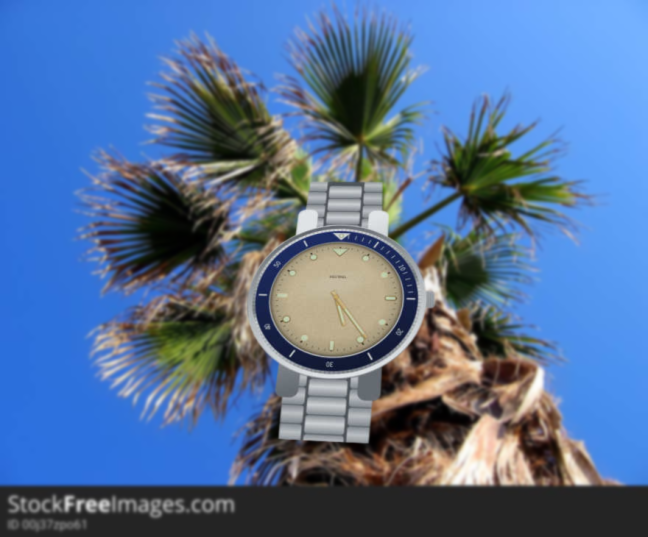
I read 5h24
